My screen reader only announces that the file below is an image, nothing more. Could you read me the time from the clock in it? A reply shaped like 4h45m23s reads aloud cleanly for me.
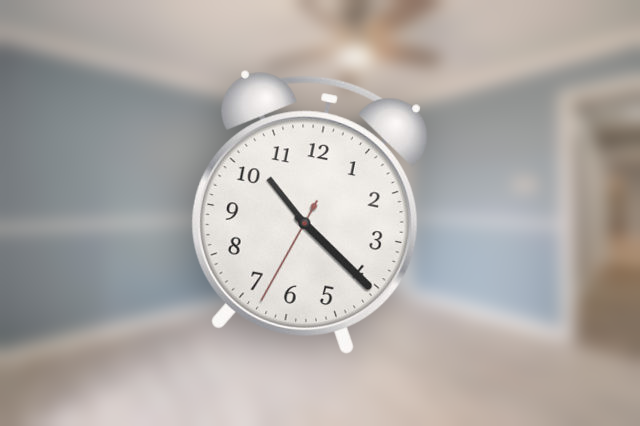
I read 10h20m33s
